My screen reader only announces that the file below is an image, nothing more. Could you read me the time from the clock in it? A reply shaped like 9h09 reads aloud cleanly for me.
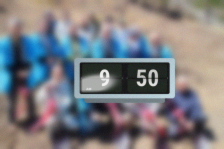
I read 9h50
